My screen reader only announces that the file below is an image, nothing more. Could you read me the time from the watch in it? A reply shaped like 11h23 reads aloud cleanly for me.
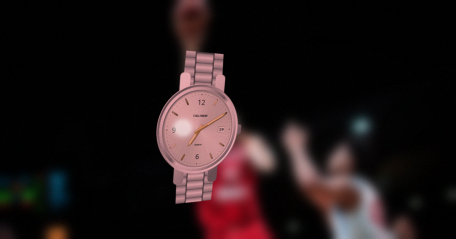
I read 7h10
